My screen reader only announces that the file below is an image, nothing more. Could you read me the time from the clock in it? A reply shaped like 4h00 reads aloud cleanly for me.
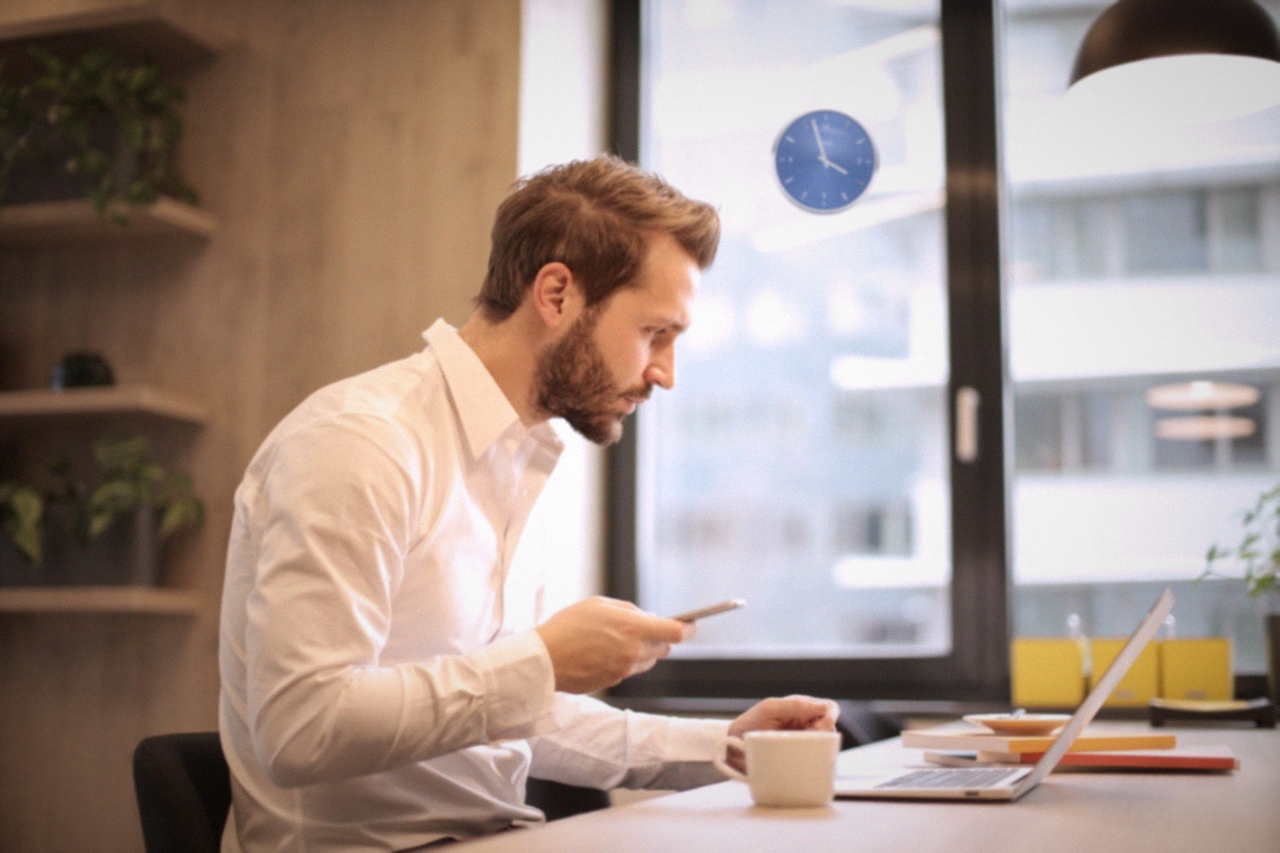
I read 3h57
